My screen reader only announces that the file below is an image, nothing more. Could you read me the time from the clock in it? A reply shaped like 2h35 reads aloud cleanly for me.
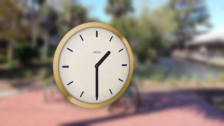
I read 1h30
